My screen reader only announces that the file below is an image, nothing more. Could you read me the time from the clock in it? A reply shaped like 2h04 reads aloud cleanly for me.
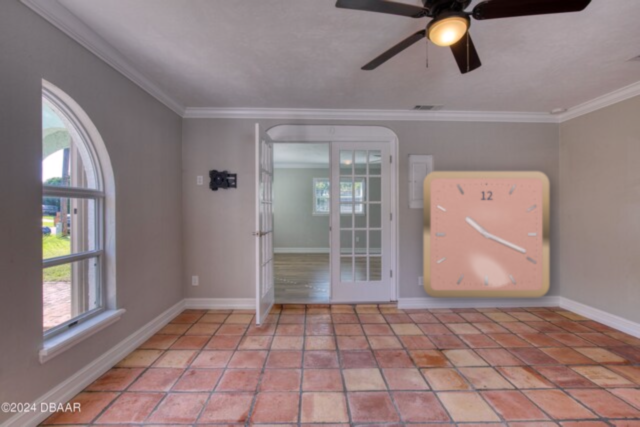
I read 10h19
